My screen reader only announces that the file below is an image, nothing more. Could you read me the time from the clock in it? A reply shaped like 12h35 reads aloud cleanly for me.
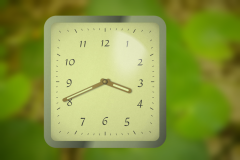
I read 3h41
